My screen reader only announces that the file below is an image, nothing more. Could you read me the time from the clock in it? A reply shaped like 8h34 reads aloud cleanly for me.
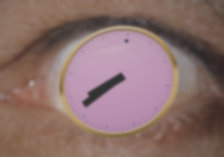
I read 7h37
